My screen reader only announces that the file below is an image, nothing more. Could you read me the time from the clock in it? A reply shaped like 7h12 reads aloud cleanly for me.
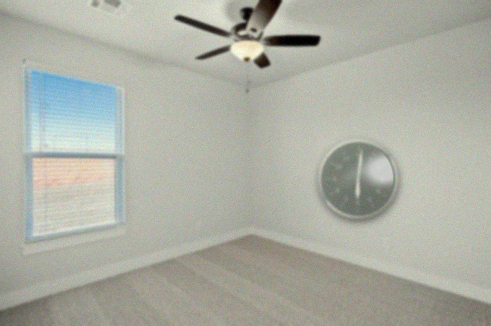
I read 6h01
